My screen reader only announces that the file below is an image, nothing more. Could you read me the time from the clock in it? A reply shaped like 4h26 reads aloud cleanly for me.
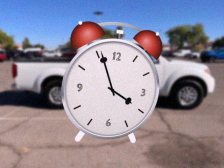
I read 3h56
